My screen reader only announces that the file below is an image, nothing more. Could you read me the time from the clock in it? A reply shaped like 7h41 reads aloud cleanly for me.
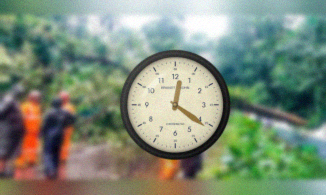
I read 12h21
